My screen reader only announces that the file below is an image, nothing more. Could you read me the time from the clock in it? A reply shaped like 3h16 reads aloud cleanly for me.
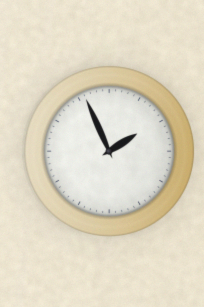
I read 1h56
